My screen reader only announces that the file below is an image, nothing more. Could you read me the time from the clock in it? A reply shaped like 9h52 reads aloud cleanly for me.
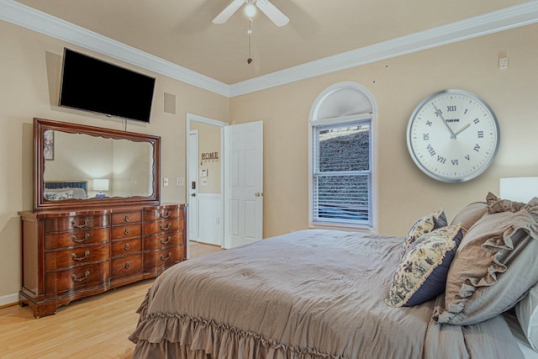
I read 1h55
